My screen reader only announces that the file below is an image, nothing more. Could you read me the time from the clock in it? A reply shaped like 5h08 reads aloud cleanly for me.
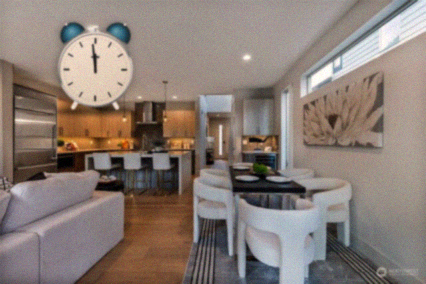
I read 11h59
